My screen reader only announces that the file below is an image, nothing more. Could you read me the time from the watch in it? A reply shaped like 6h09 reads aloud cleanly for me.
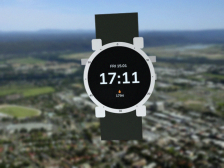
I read 17h11
